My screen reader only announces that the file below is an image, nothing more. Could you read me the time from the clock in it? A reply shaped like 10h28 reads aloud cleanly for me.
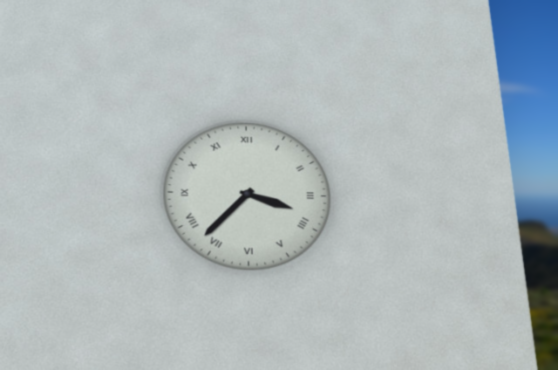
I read 3h37
